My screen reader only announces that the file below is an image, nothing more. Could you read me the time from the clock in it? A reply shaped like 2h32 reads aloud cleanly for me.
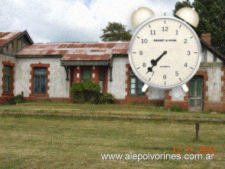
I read 7h37
